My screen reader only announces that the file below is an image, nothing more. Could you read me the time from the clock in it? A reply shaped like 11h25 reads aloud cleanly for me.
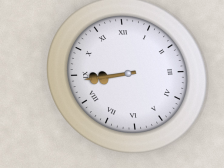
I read 8h44
